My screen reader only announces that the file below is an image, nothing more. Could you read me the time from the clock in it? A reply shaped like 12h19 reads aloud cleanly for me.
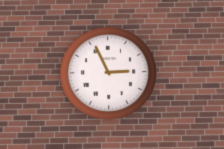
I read 2h56
